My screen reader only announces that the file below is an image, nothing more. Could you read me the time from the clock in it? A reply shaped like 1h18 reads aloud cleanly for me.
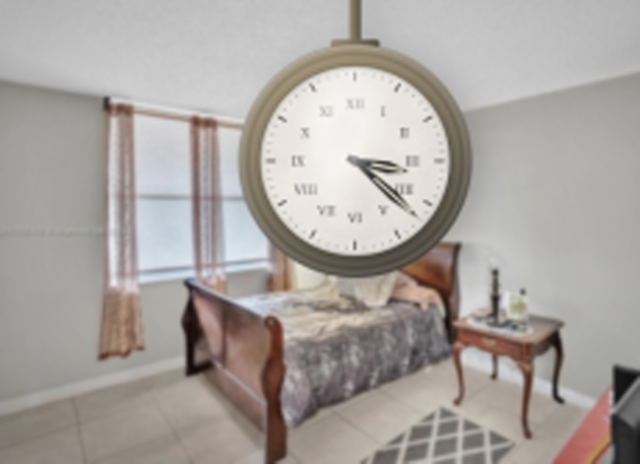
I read 3h22
